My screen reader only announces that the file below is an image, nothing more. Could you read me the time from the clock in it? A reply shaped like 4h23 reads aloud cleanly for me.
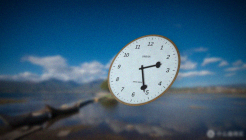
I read 2h26
